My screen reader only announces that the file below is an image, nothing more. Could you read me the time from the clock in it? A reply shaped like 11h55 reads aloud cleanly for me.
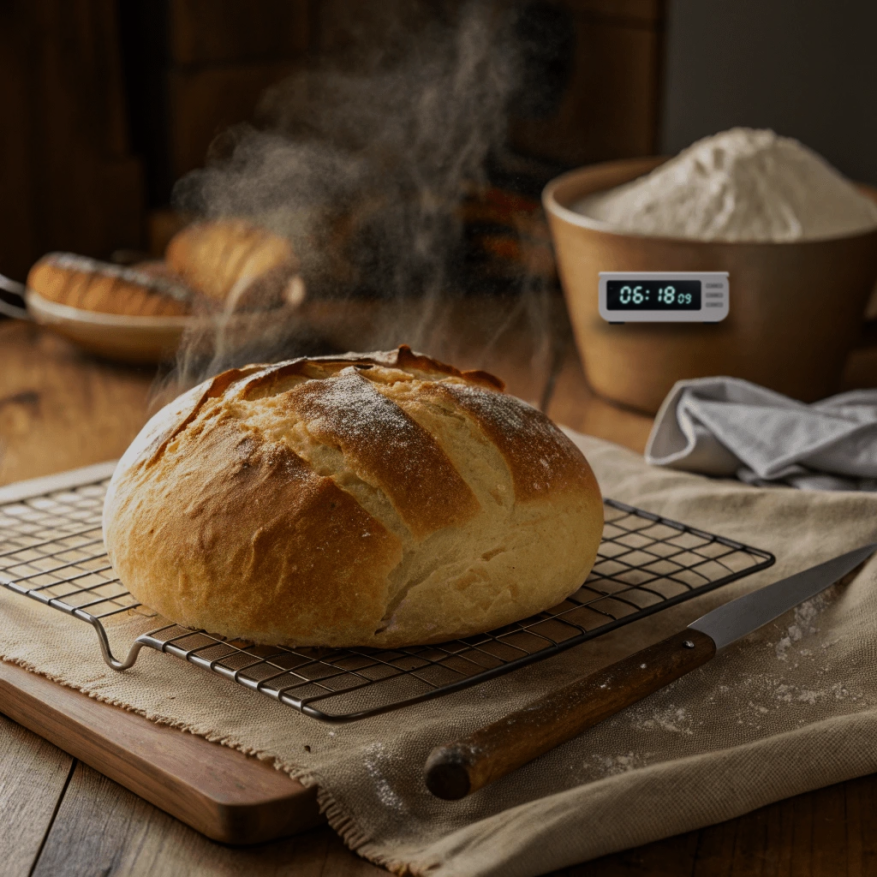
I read 6h18
